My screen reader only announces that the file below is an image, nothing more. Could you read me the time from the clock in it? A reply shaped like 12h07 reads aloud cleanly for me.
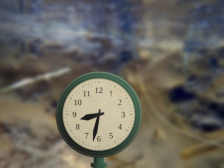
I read 8h32
